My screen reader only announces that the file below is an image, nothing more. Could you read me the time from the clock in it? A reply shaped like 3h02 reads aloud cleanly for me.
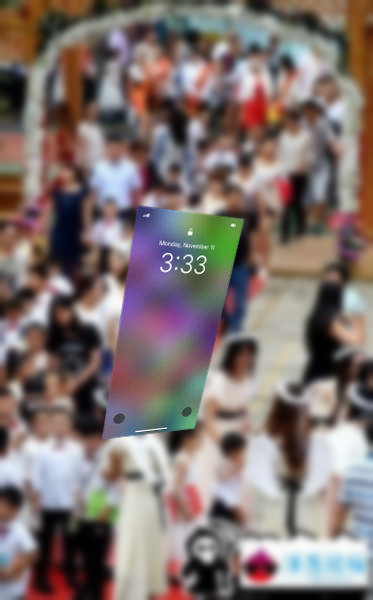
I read 3h33
